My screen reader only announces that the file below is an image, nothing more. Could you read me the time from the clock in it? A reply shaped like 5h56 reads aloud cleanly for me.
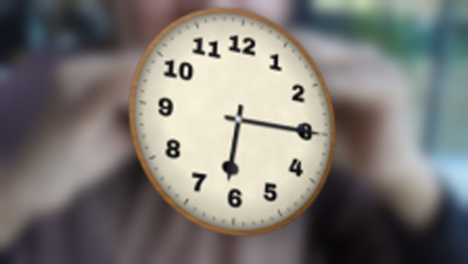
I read 6h15
